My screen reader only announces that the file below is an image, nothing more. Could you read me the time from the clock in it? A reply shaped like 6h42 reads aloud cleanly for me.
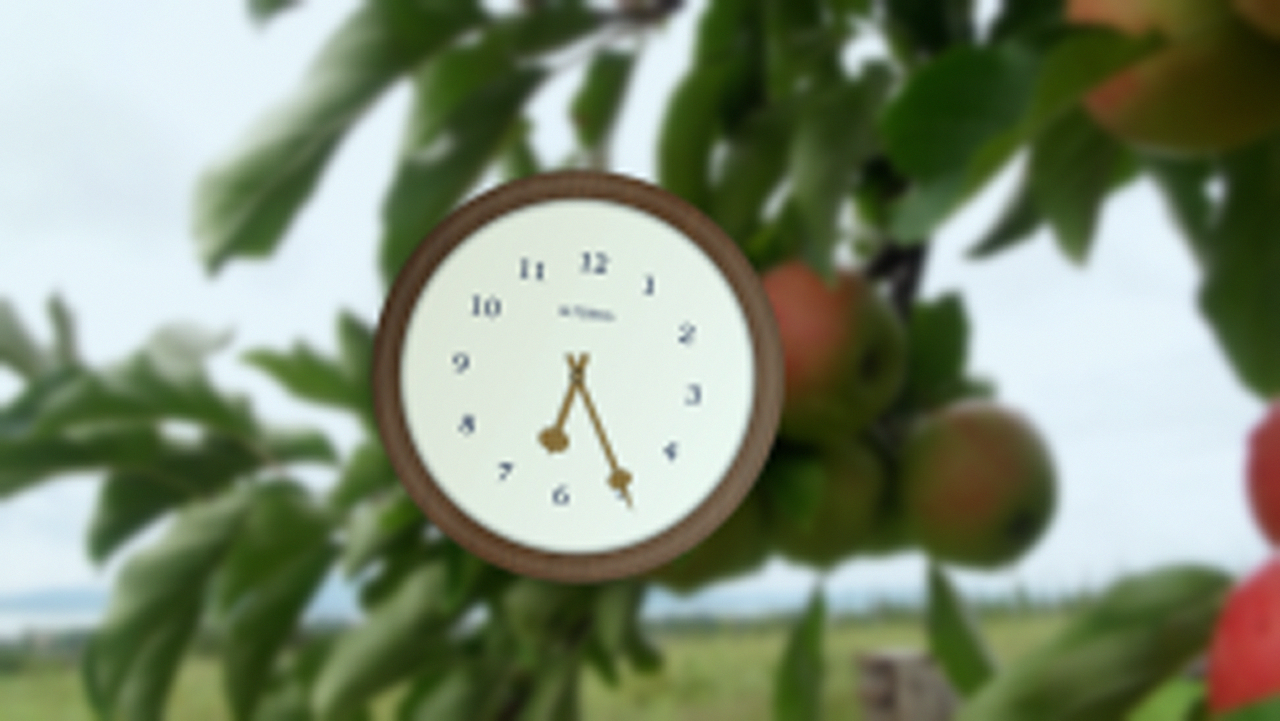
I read 6h25
